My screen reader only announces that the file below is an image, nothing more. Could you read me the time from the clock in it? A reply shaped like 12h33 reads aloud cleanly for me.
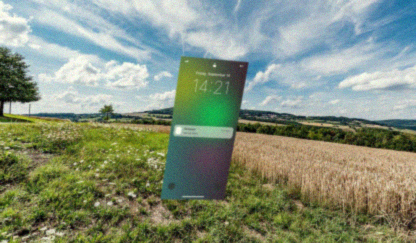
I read 14h21
